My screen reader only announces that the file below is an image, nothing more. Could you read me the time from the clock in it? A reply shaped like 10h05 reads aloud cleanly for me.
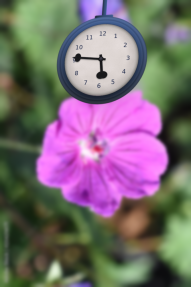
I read 5h46
